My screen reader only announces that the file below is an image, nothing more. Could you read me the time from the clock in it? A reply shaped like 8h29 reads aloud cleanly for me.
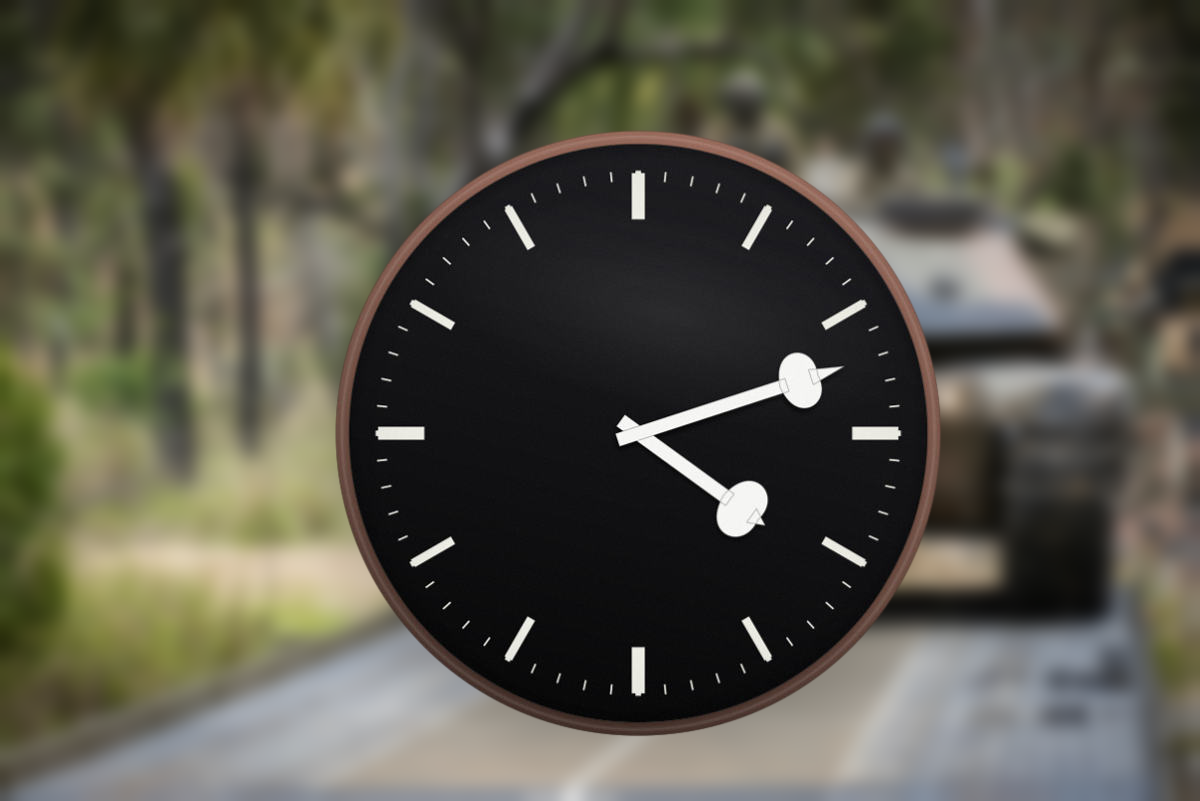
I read 4h12
